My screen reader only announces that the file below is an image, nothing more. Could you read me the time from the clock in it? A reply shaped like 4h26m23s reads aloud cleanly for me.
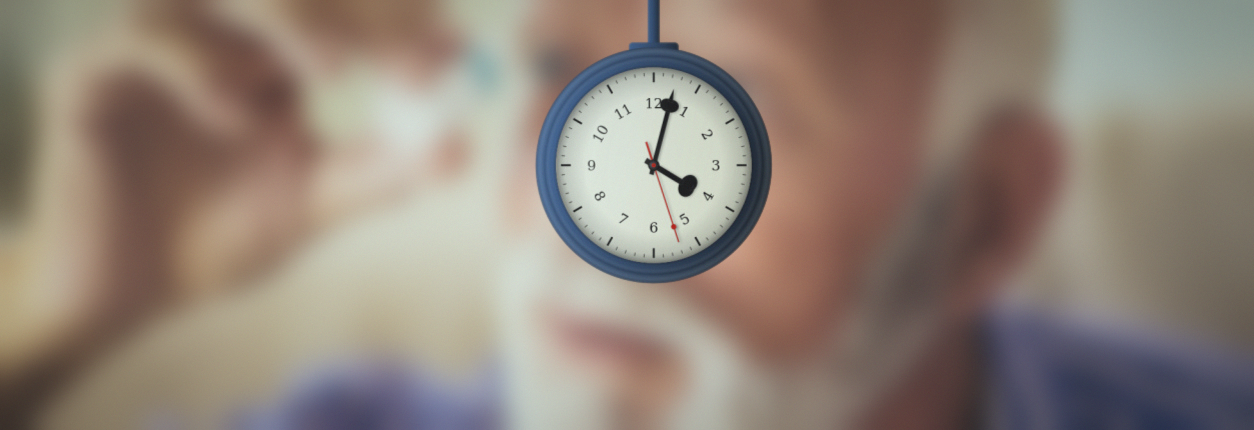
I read 4h02m27s
